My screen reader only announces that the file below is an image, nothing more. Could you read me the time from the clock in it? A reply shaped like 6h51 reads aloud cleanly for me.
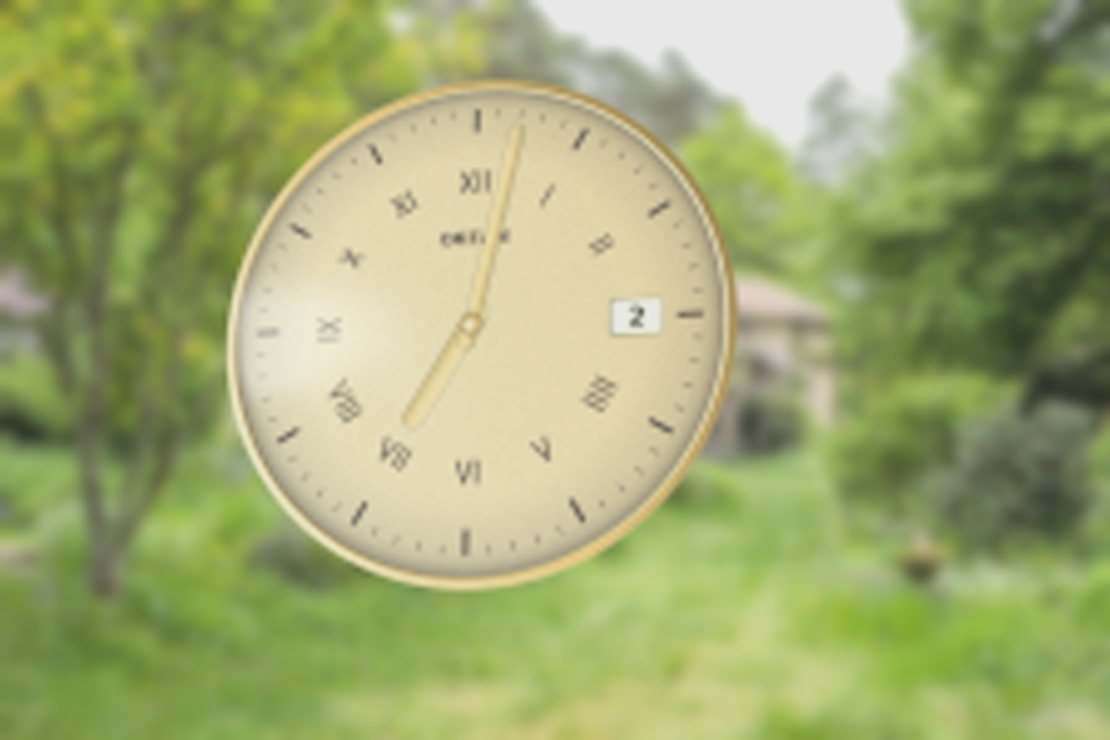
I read 7h02
